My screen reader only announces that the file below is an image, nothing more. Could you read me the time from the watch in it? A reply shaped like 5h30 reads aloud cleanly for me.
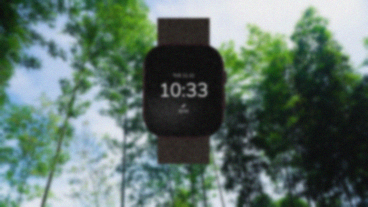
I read 10h33
